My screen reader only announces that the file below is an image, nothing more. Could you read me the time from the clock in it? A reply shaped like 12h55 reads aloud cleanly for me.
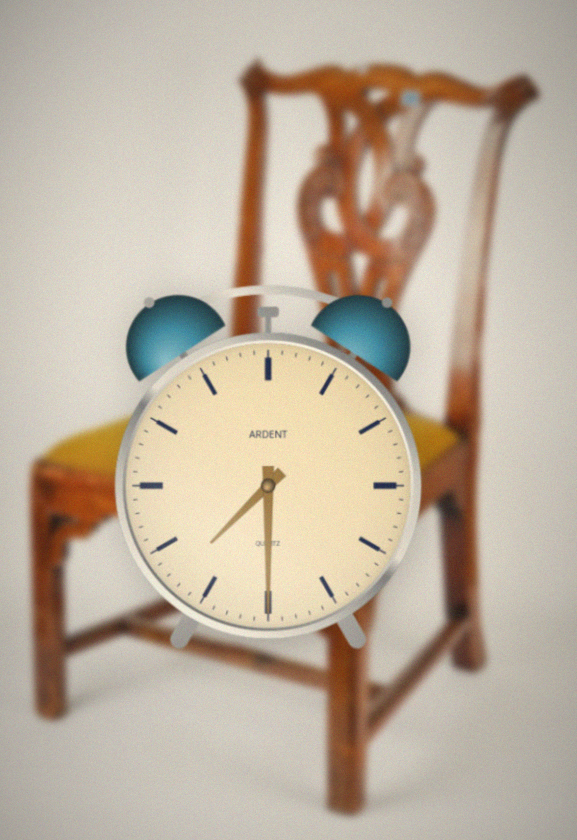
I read 7h30
